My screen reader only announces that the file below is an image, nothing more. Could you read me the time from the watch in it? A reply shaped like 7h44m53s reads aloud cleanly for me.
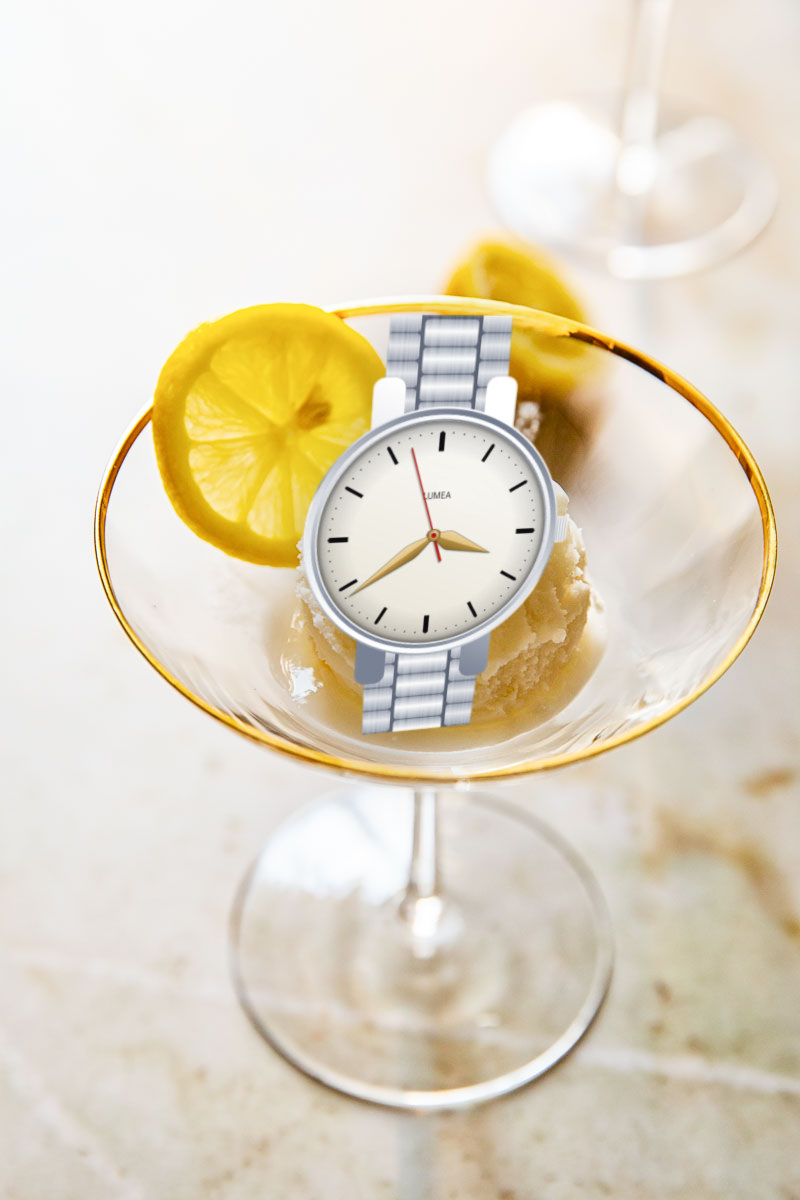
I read 3h38m57s
